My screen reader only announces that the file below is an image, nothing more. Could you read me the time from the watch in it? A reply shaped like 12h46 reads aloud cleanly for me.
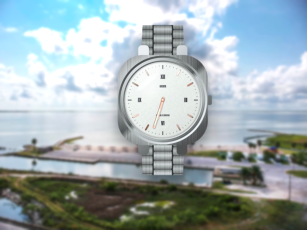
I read 6h33
